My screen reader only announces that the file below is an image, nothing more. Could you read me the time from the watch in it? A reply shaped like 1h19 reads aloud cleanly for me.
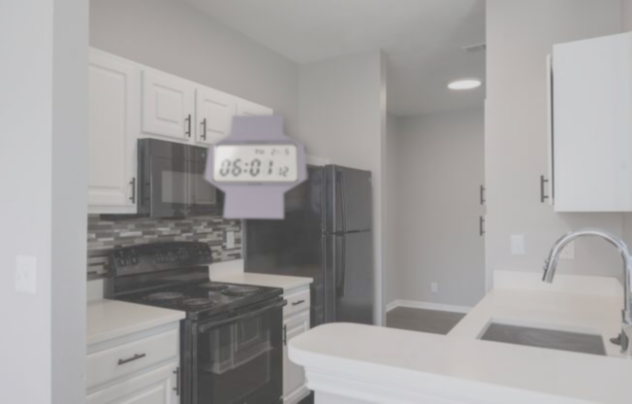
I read 6h01
